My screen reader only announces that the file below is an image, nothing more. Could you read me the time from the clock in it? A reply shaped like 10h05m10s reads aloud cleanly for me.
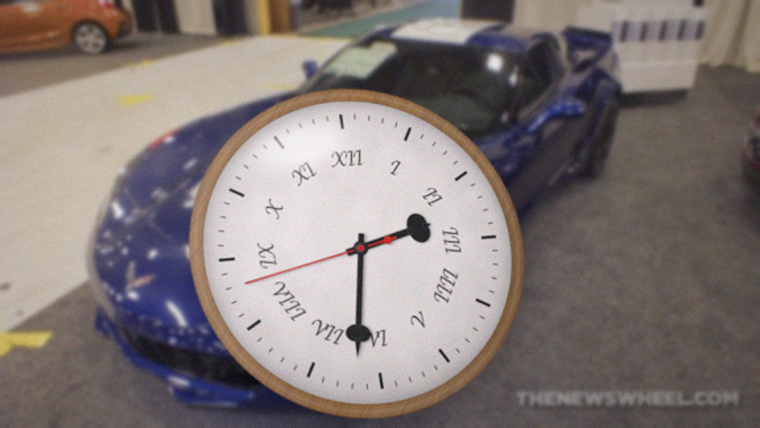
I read 2h31m43s
